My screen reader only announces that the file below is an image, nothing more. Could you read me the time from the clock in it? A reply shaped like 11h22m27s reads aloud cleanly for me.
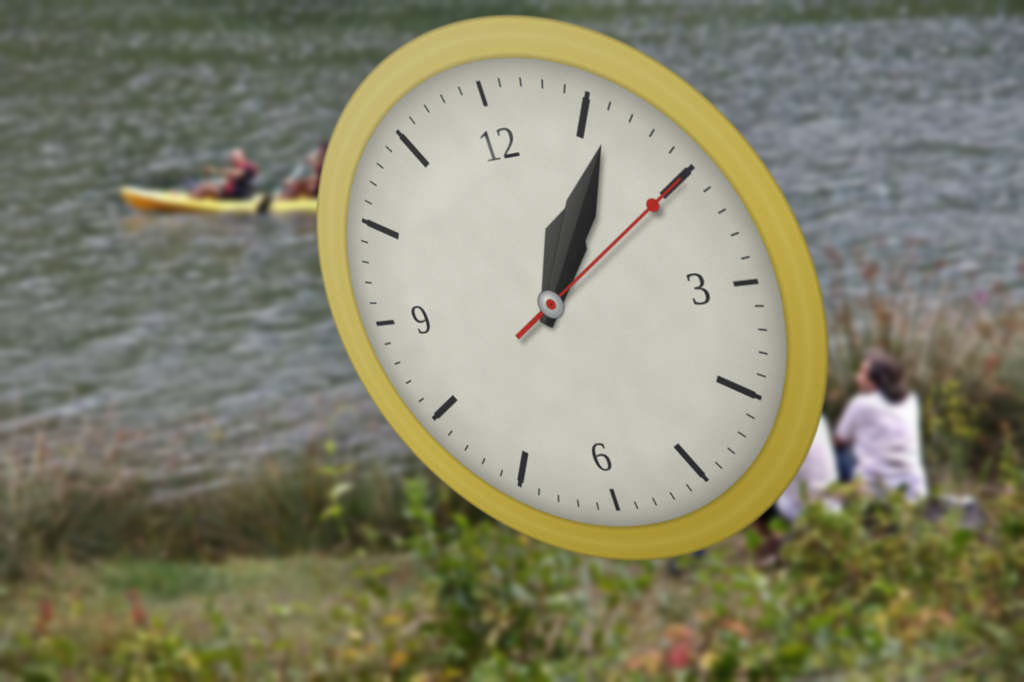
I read 1h06m10s
